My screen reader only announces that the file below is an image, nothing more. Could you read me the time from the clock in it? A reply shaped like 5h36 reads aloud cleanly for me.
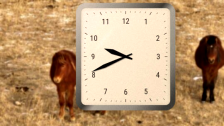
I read 9h41
